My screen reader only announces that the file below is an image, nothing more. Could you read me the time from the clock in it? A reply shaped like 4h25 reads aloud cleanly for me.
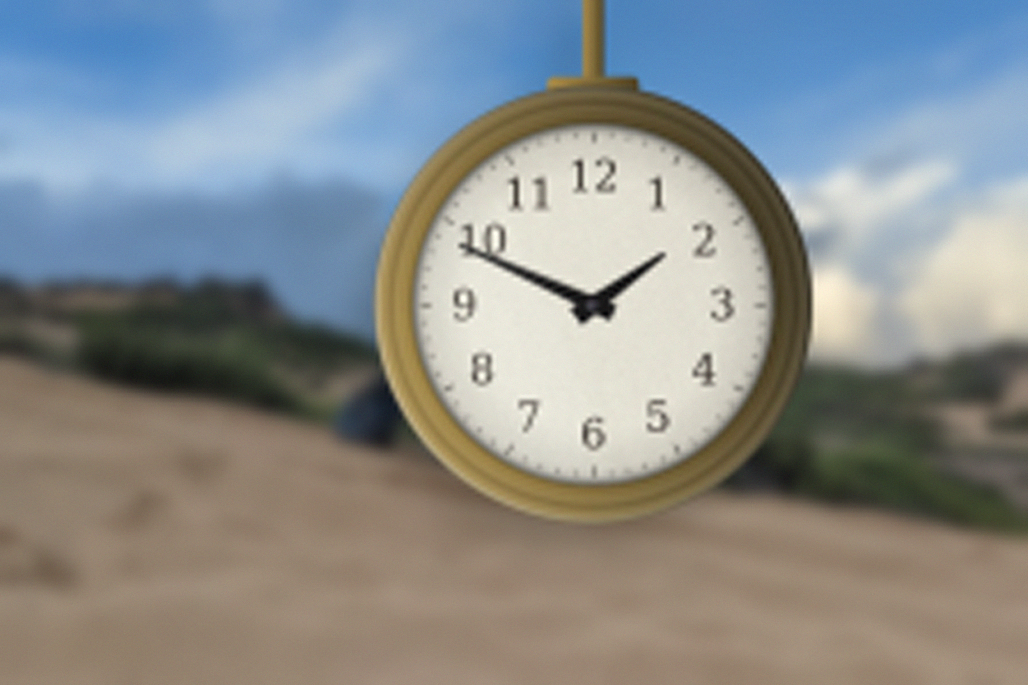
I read 1h49
